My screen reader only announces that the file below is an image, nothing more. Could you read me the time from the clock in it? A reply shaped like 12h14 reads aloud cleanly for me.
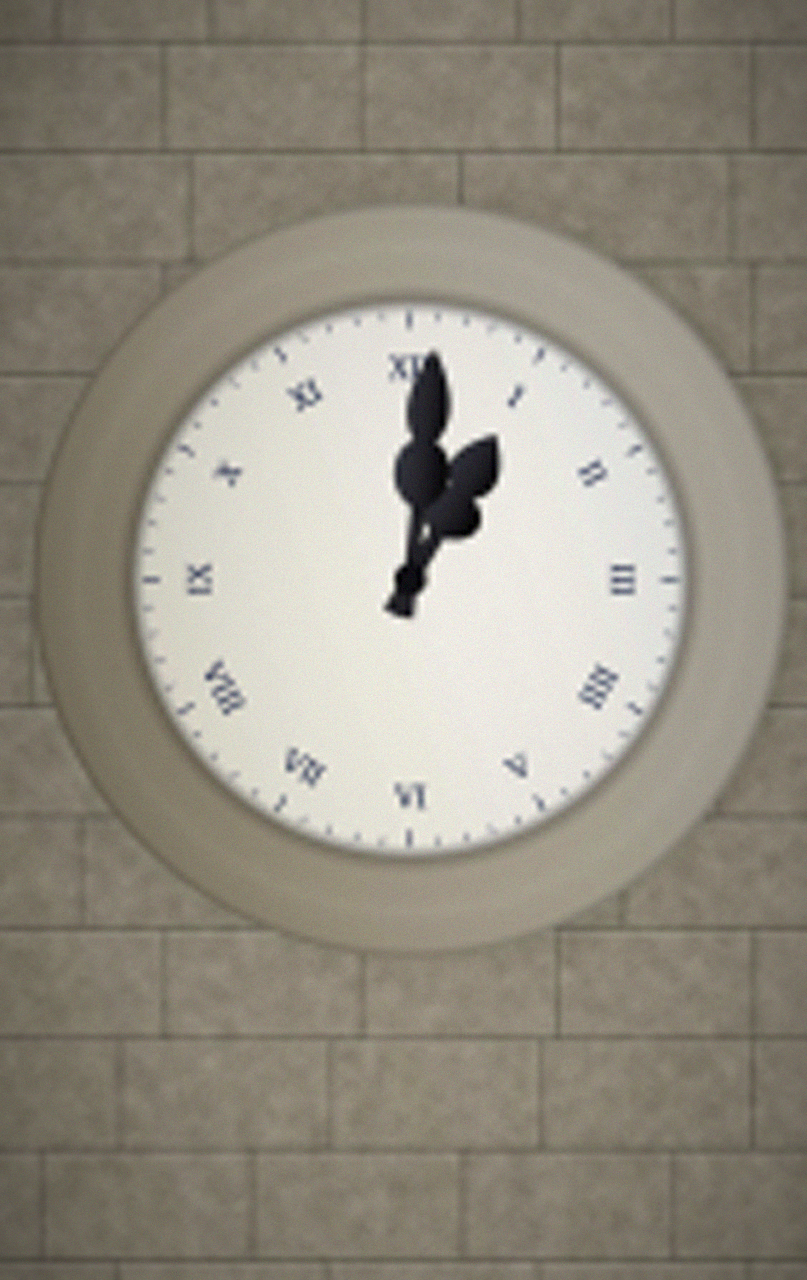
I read 1h01
